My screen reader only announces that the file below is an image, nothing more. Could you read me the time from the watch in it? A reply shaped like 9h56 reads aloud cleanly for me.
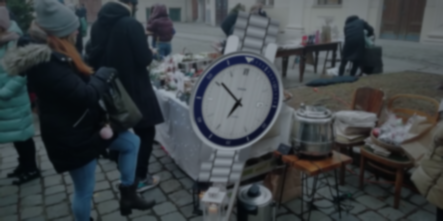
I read 6h51
